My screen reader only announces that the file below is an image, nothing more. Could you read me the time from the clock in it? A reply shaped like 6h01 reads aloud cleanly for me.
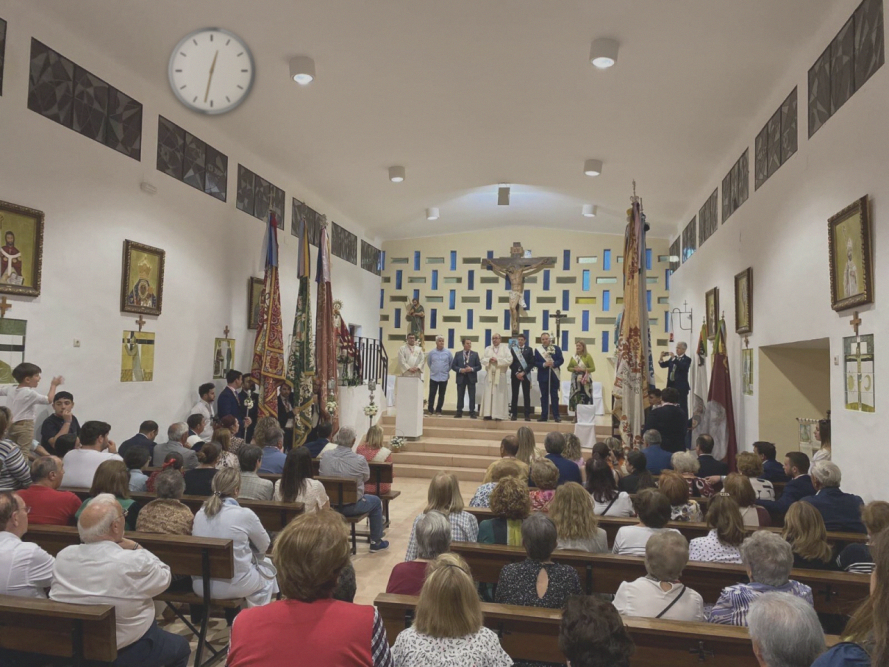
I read 12h32
